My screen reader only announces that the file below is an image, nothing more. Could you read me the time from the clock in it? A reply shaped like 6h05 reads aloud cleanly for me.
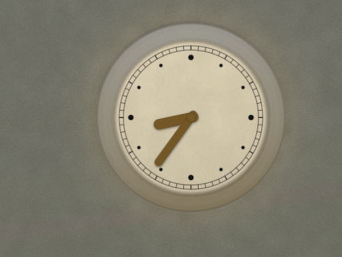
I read 8h36
